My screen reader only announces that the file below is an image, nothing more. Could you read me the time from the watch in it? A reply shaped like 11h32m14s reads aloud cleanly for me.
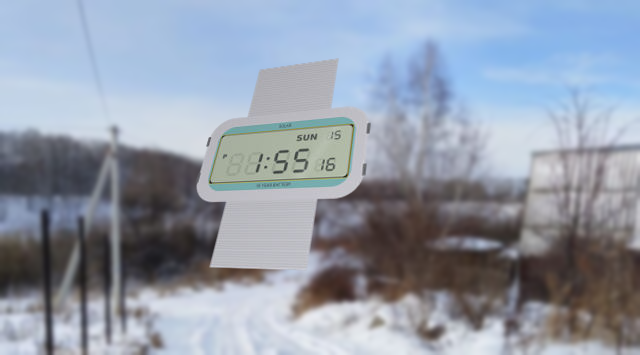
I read 1h55m16s
